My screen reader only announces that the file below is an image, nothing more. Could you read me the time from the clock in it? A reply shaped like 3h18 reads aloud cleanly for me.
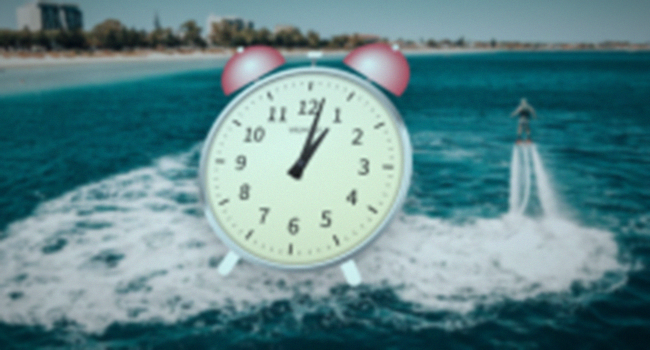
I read 1h02
